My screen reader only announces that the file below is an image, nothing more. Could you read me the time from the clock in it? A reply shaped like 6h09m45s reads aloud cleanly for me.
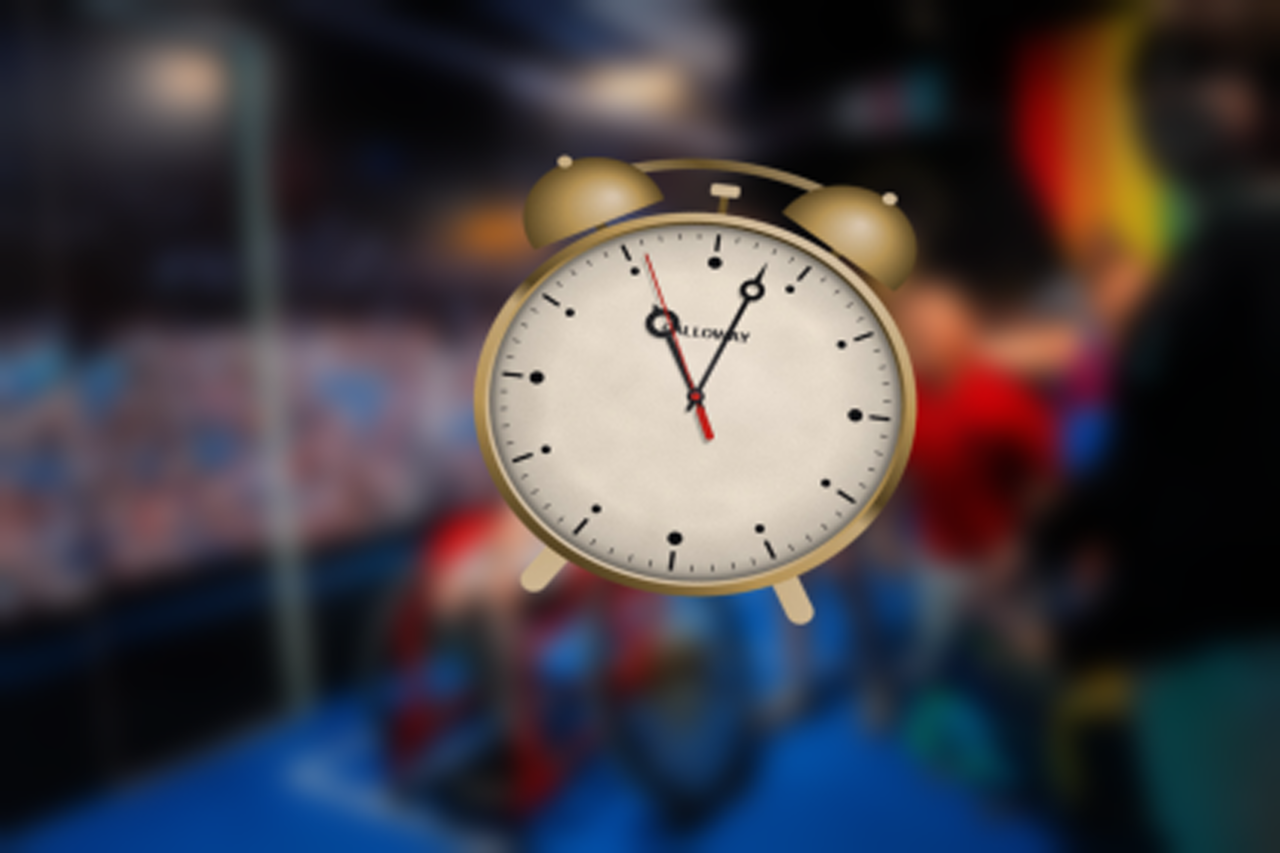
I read 11h02m56s
